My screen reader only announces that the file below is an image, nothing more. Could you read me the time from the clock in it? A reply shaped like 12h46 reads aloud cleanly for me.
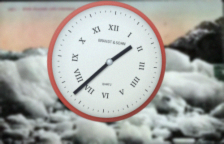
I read 1h37
